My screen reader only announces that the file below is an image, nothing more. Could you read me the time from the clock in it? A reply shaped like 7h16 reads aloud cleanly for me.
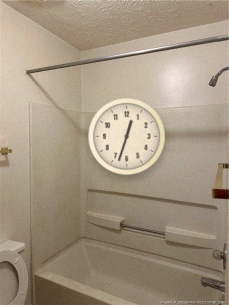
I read 12h33
